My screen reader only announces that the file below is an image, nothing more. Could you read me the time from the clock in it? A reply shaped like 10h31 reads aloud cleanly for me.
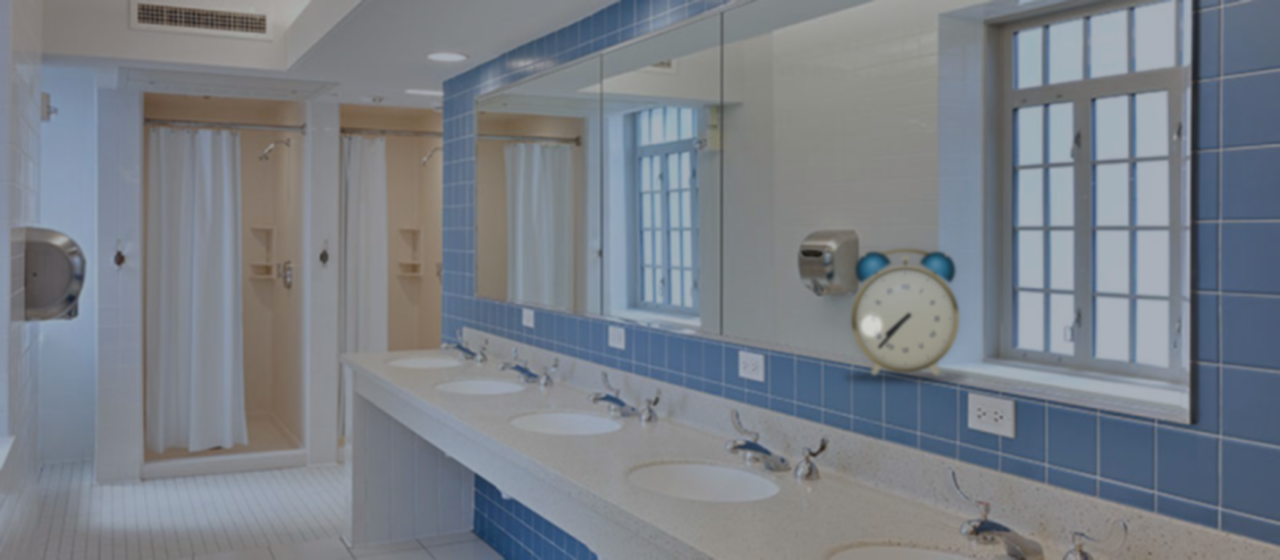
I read 7h37
